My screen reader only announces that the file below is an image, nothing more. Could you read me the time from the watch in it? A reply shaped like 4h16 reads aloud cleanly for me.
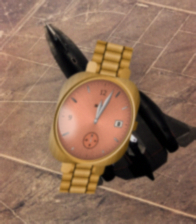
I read 12h03
